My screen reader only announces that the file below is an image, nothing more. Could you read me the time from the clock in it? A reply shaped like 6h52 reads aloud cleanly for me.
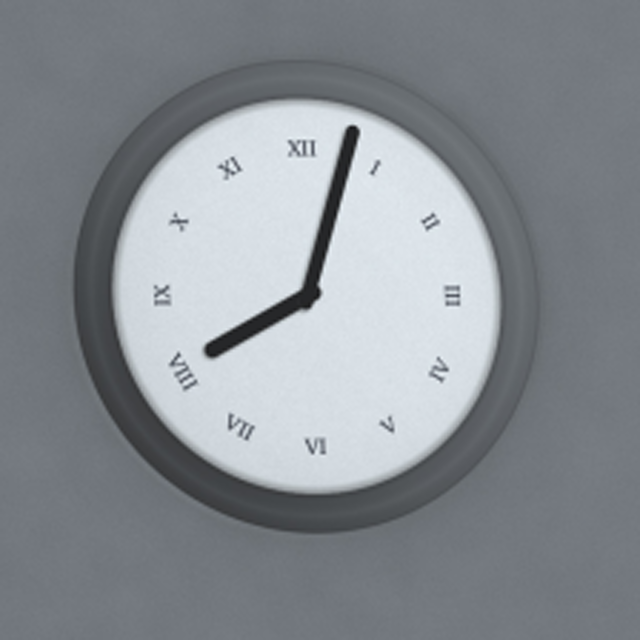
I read 8h03
